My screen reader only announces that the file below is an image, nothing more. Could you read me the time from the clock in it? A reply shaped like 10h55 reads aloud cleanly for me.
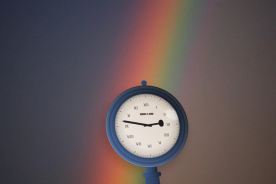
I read 2h47
